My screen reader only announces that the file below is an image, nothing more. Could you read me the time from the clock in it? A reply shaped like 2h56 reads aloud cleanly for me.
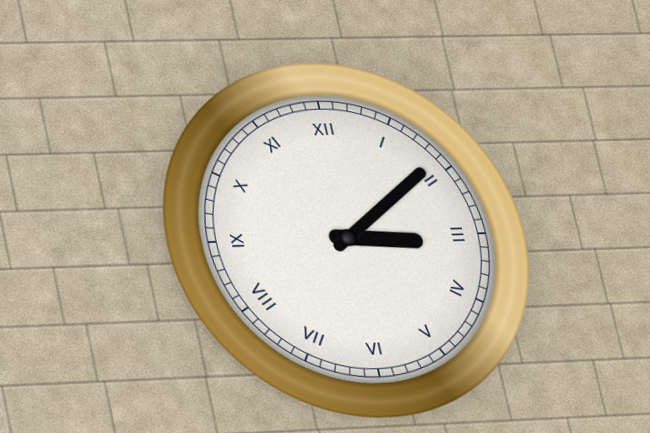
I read 3h09
